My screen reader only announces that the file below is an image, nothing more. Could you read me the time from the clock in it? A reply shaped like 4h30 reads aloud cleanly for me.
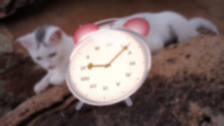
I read 9h07
